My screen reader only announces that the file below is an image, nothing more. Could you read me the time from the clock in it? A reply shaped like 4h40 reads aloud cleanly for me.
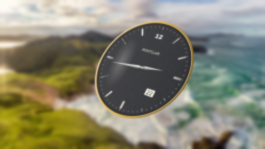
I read 2h44
